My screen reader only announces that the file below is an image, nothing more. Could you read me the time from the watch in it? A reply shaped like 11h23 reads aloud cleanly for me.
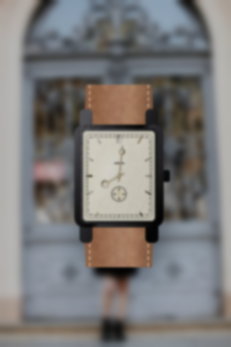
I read 8h01
